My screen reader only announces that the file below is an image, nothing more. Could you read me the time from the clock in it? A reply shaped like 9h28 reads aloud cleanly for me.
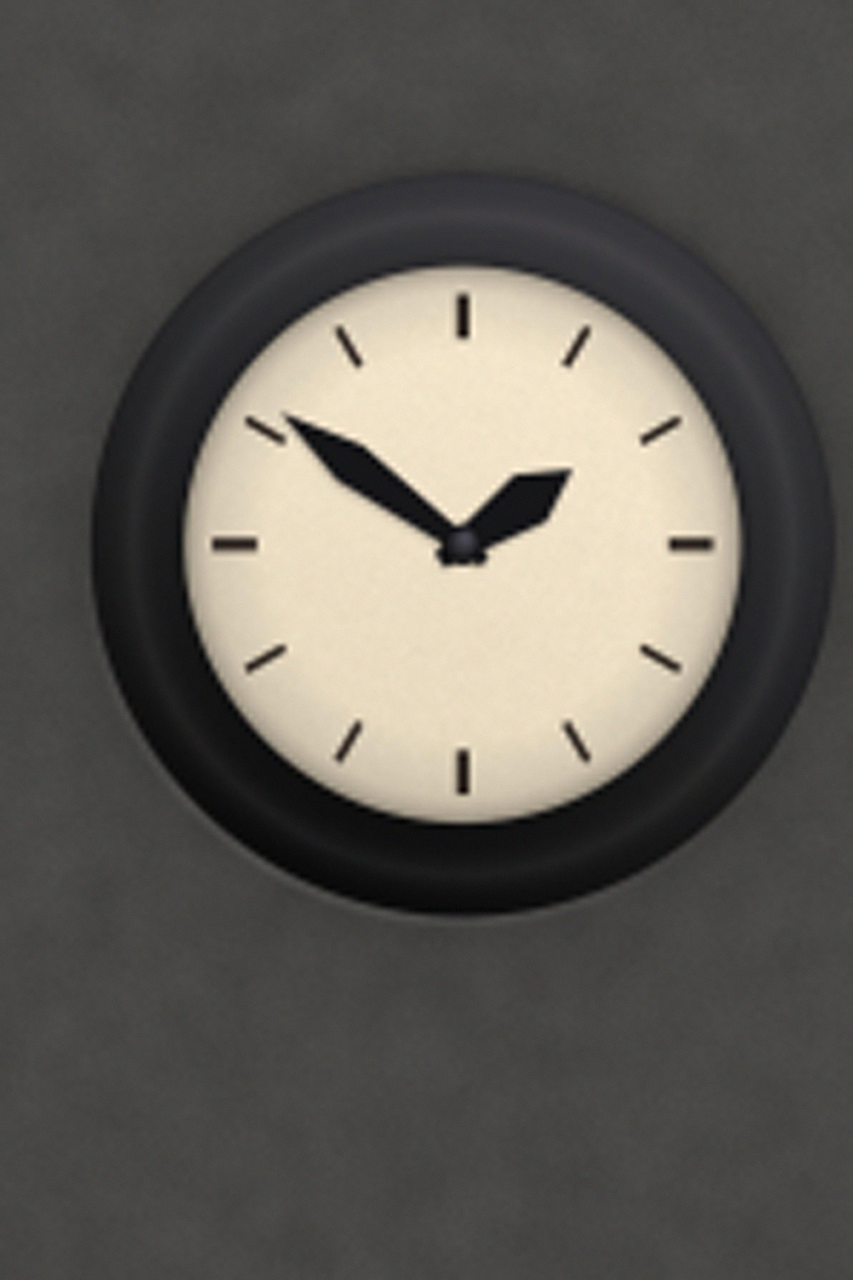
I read 1h51
